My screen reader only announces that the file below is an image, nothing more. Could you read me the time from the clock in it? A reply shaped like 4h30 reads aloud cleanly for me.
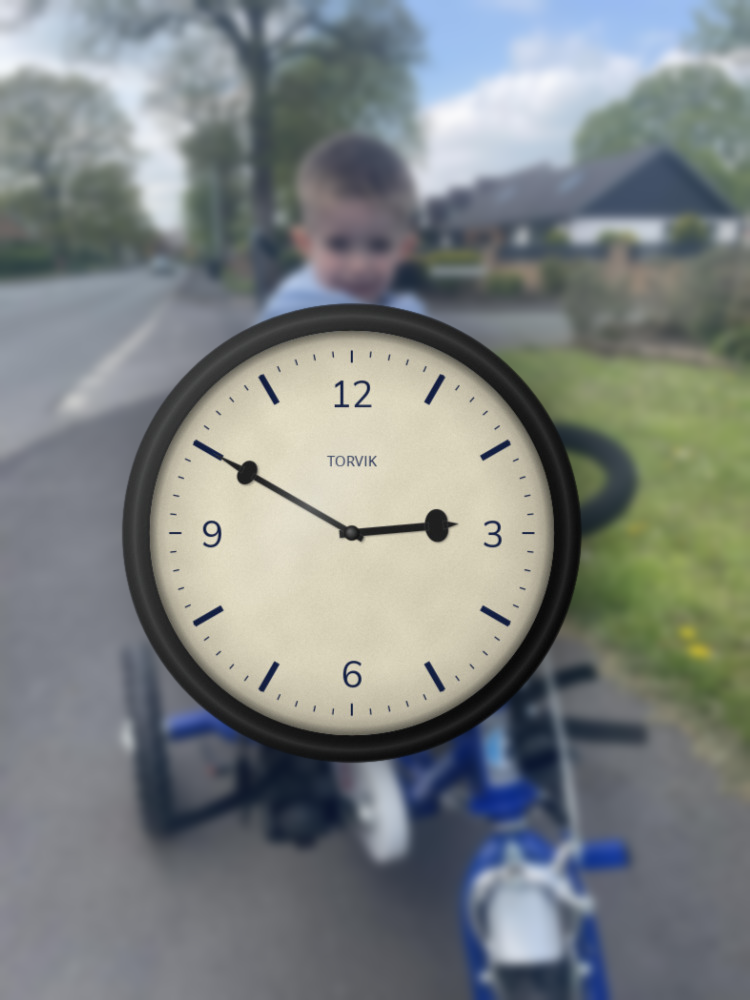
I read 2h50
